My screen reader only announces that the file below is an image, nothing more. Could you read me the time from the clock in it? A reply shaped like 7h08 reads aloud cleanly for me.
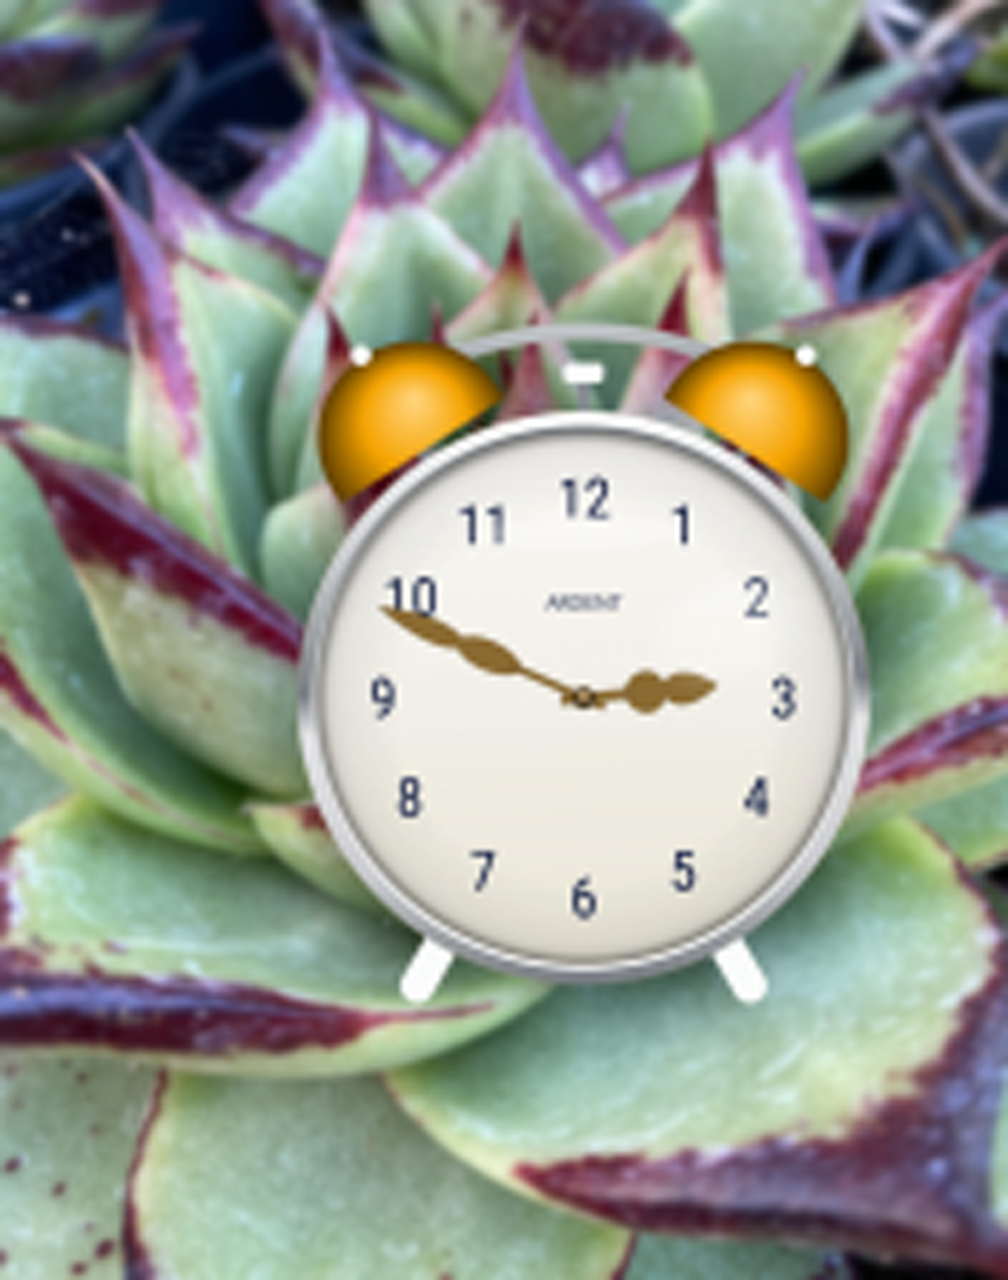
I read 2h49
